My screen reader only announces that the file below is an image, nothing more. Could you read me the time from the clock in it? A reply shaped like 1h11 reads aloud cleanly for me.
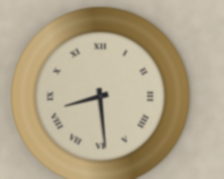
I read 8h29
